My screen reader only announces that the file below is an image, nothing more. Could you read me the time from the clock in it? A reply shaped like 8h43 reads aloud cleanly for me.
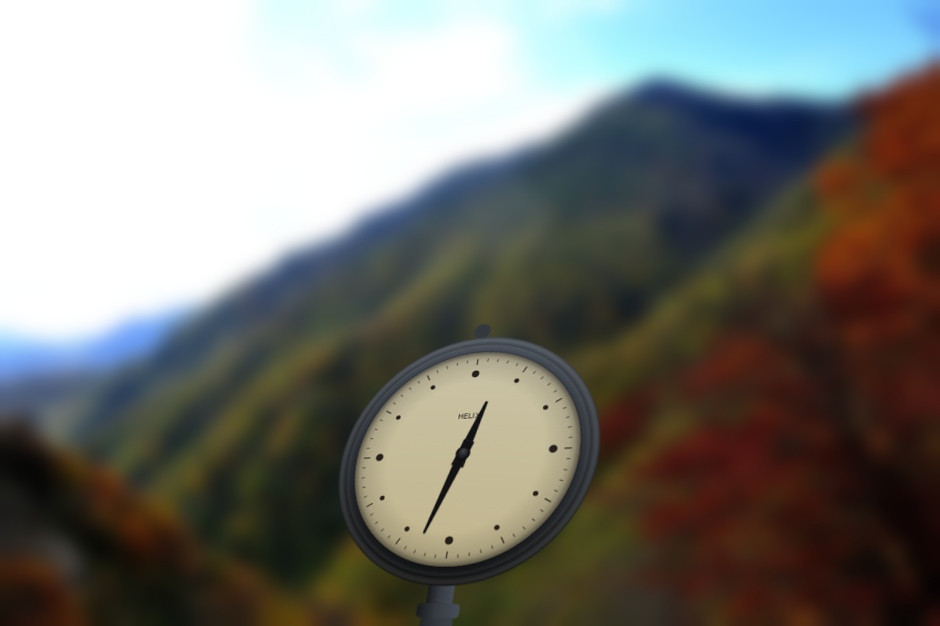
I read 12h33
